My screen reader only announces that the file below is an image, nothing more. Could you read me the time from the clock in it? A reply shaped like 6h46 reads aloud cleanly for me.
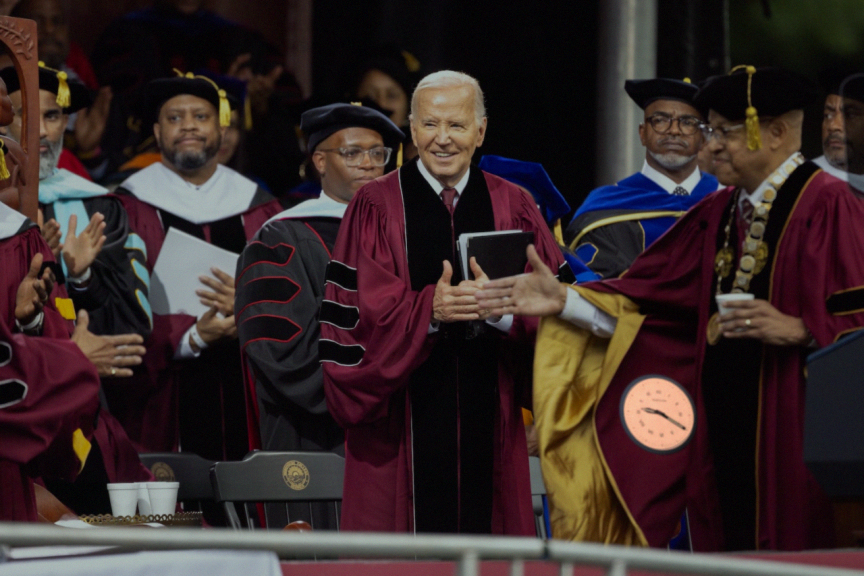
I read 9h20
